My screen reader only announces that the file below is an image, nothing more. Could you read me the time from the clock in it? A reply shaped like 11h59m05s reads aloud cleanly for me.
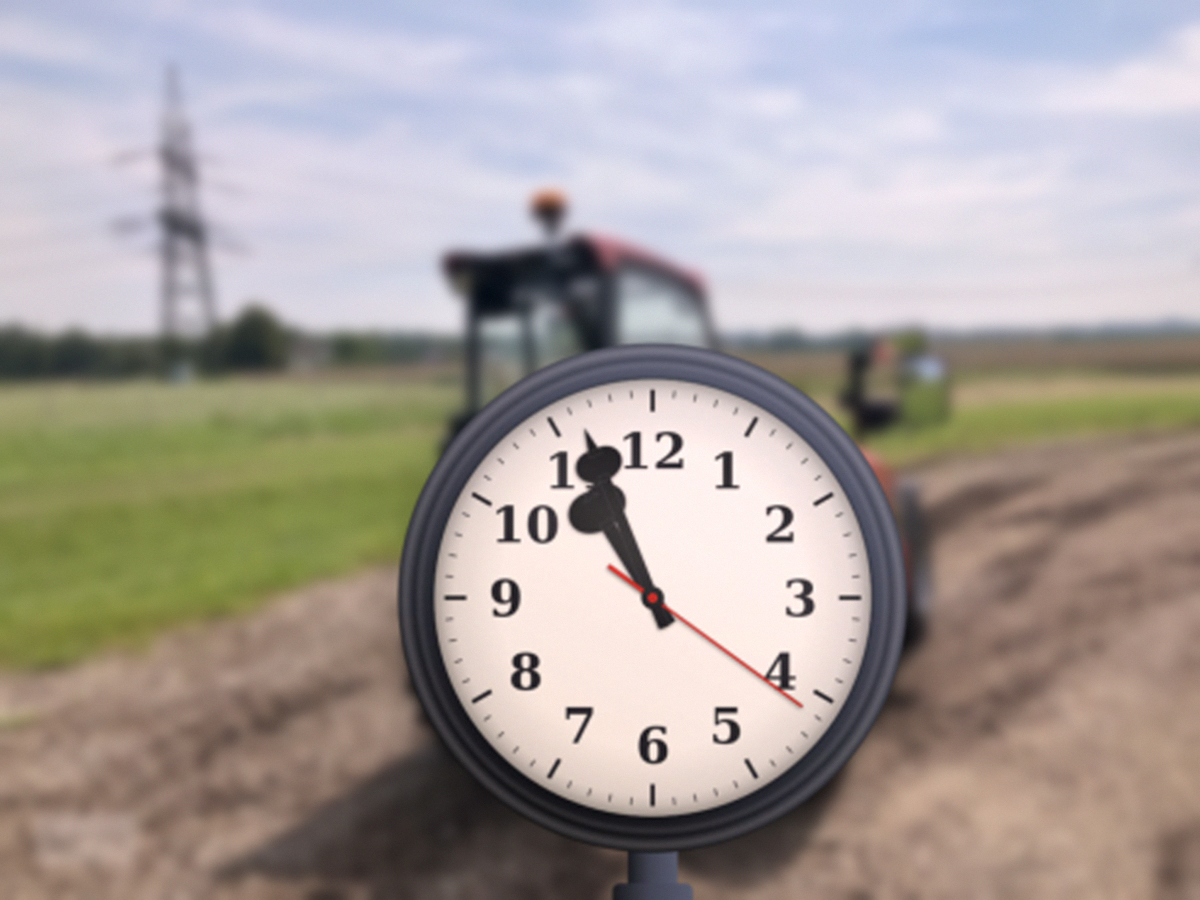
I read 10h56m21s
